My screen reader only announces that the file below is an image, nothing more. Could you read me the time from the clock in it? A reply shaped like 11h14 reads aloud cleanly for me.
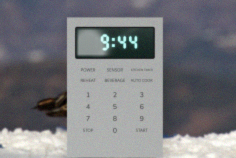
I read 9h44
